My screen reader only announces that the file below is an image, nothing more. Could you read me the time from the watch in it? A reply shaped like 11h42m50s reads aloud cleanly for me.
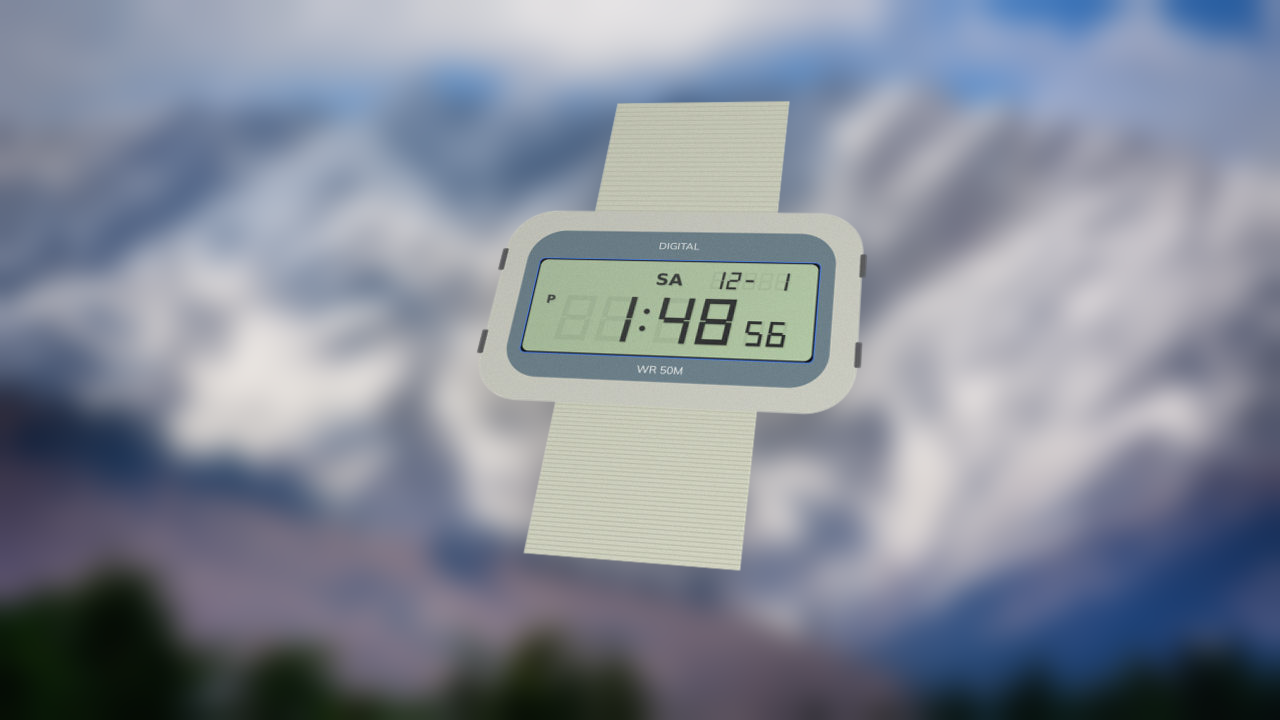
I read 1h48m56s
